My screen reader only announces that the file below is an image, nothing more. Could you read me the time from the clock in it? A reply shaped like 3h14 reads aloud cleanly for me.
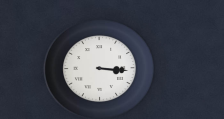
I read 3h16
